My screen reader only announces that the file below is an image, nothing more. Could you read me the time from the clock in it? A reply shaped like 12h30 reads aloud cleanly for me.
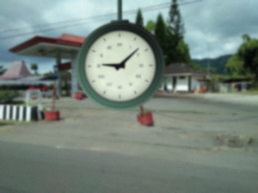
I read 9h08
